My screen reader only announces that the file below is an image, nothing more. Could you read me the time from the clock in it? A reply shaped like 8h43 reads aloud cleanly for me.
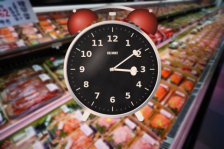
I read 3h09
